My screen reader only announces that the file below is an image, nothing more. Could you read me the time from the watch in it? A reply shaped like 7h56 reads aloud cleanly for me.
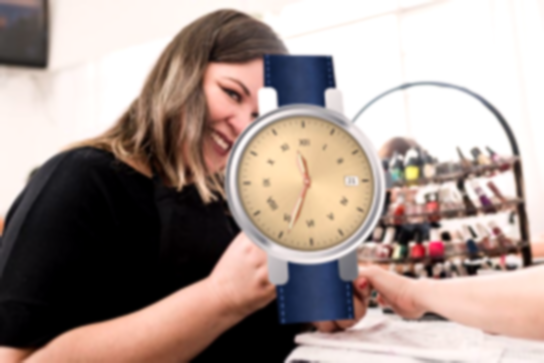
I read 11h34
